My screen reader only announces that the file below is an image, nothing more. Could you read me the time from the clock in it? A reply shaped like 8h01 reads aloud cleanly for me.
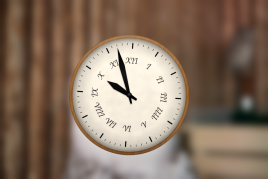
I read 9h57
